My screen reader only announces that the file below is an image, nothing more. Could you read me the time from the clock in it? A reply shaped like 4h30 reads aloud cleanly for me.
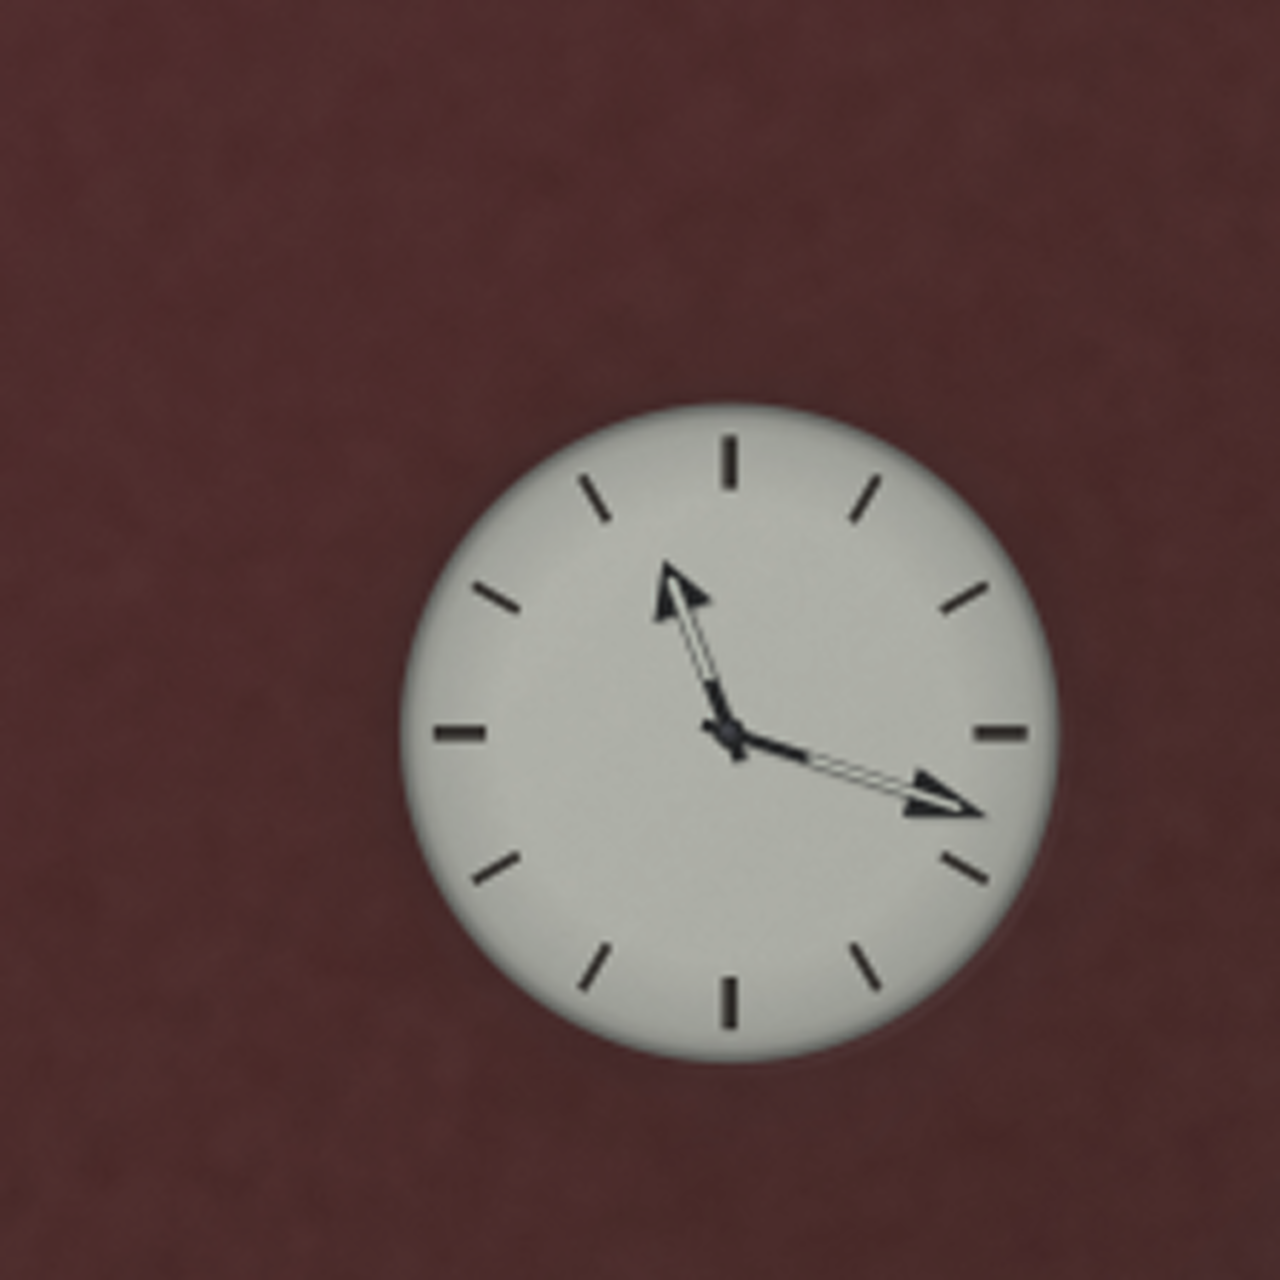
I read 11h18
